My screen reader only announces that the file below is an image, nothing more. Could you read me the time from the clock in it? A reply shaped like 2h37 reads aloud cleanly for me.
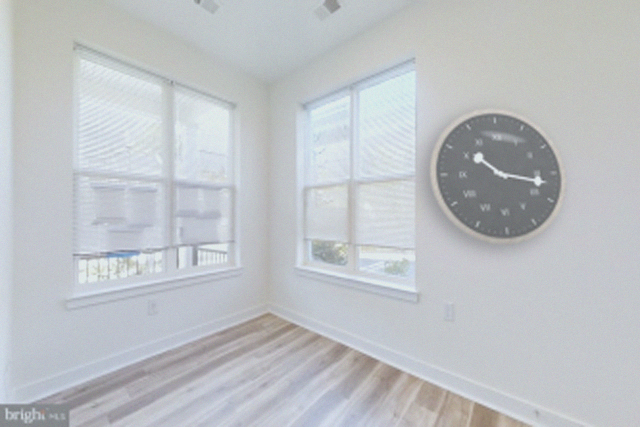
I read 10h17
